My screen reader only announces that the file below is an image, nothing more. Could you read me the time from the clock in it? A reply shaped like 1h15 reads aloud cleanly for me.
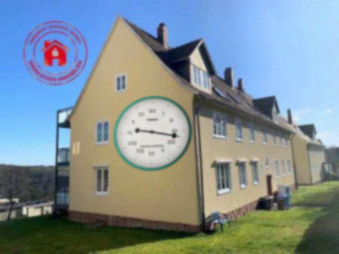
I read 9h17
